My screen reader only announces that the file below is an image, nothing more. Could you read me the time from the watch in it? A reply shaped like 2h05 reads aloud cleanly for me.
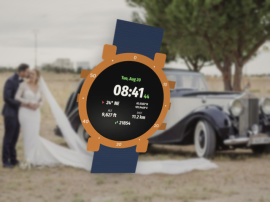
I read 8h41
